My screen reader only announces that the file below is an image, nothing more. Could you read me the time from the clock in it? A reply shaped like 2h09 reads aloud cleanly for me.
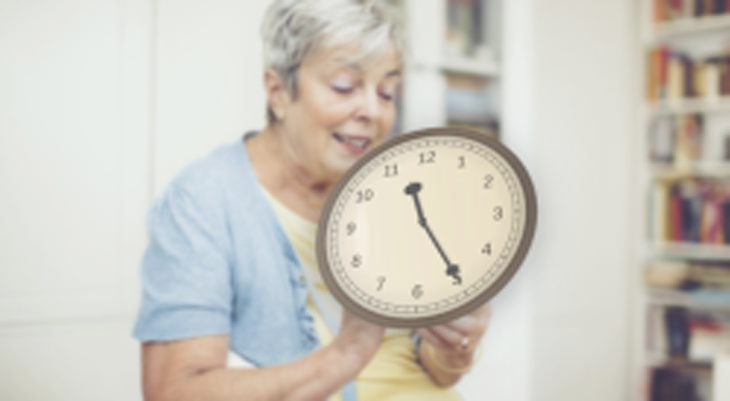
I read 11h25
